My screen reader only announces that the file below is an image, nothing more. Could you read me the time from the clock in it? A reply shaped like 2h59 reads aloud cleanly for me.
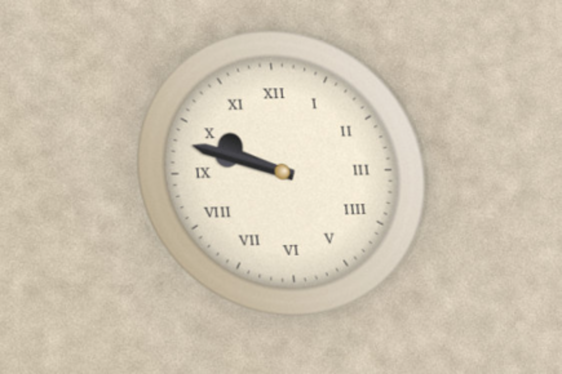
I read 9h48
